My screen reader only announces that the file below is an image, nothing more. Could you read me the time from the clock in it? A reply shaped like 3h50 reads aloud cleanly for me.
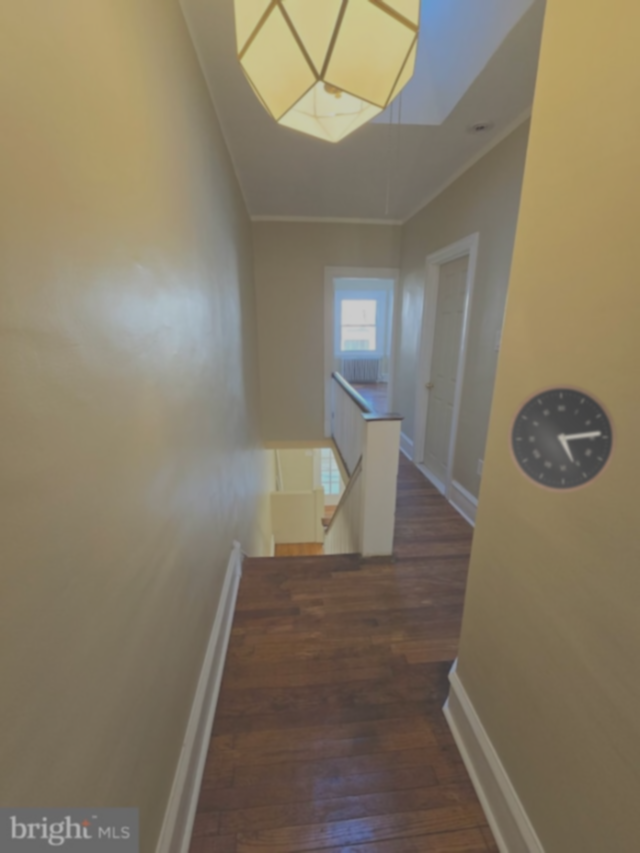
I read 5h14
